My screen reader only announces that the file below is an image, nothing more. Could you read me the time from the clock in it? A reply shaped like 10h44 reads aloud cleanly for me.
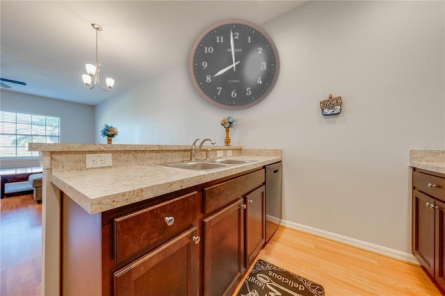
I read 7h59
